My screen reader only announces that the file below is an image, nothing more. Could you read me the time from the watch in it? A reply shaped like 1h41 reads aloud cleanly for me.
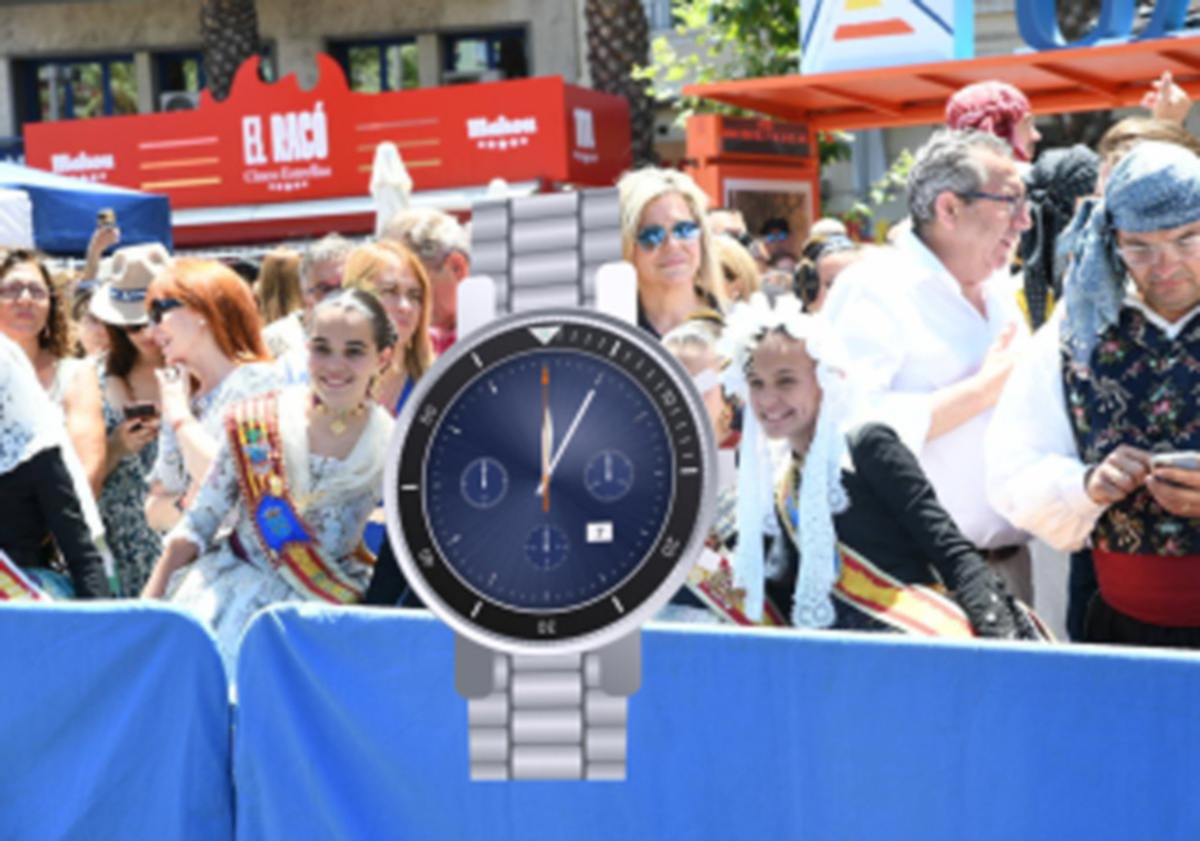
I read 12h05
